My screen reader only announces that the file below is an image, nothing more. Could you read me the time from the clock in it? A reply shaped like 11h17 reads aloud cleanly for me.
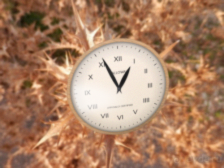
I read 12h56
